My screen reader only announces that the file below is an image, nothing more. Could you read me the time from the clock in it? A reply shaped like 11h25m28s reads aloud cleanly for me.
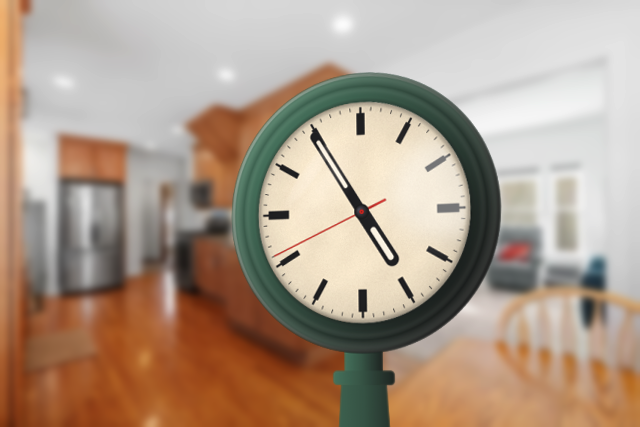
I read 4h54m41s
